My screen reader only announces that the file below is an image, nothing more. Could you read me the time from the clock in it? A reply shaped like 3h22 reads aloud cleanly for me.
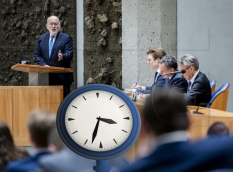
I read 3h33
